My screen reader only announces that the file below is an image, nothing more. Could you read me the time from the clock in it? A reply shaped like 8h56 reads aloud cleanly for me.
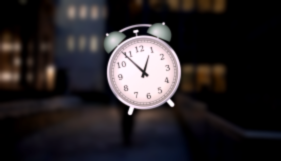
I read 12h54
